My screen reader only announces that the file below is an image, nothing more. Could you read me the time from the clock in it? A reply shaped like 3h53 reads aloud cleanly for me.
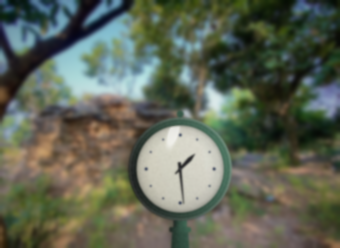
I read 1h29
